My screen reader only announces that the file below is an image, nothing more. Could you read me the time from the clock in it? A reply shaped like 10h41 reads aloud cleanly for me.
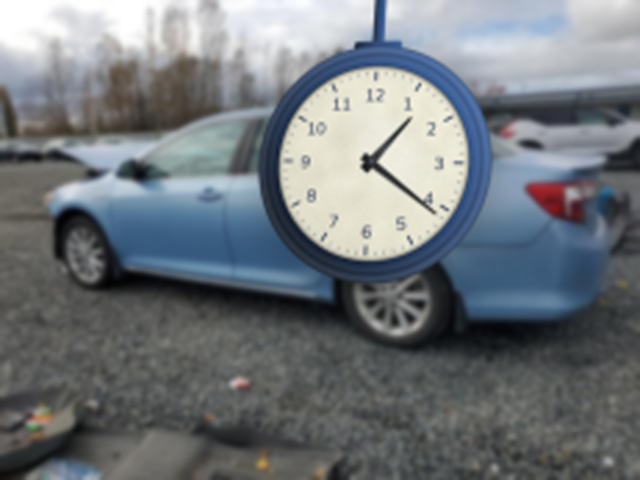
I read 1h21
